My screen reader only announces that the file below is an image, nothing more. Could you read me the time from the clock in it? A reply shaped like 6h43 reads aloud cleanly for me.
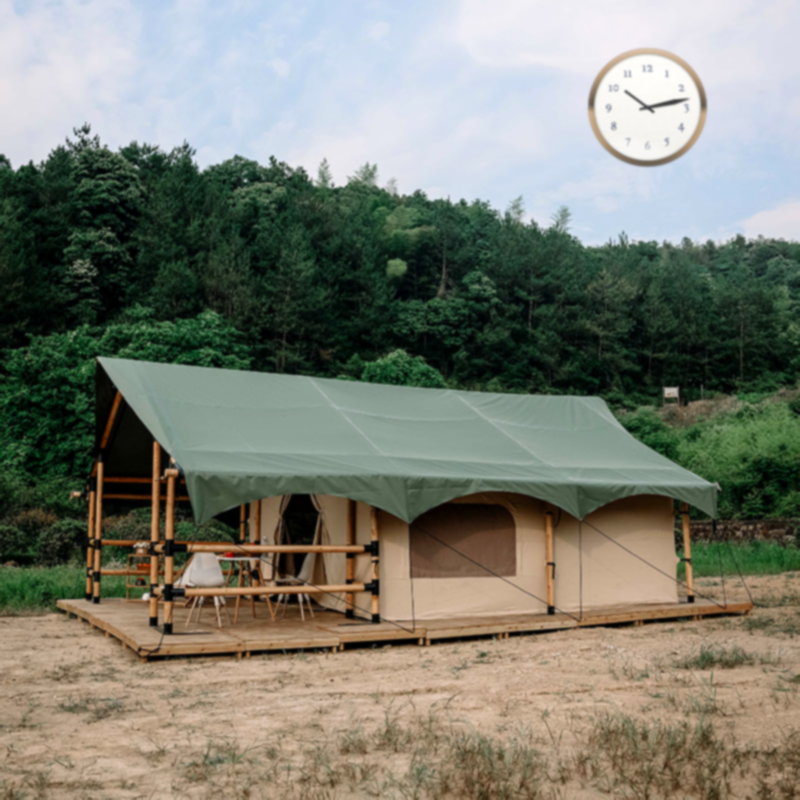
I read 10h13
